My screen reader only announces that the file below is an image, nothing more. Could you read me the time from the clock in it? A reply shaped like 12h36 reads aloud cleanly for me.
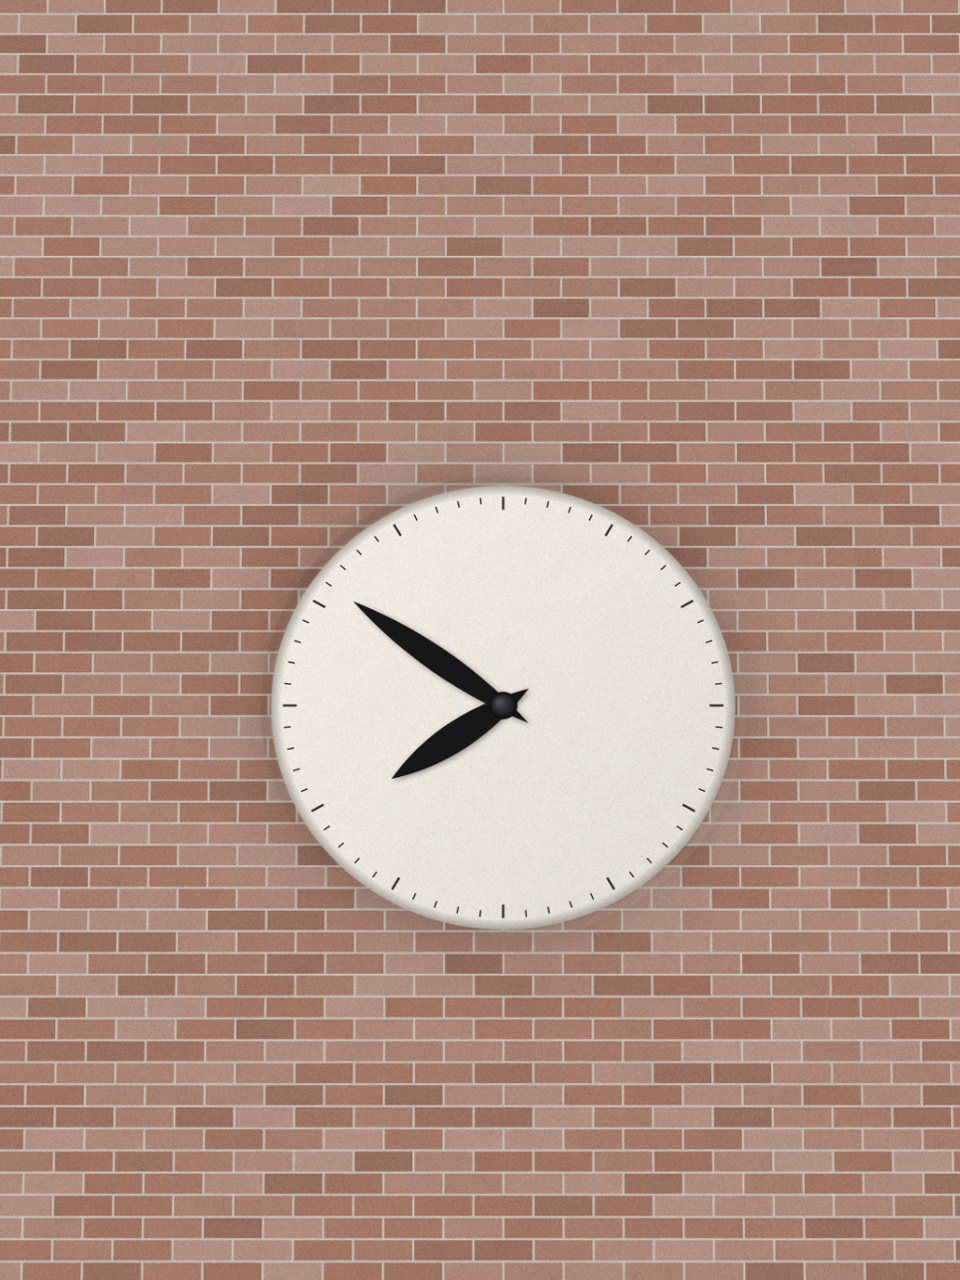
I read 7h51
